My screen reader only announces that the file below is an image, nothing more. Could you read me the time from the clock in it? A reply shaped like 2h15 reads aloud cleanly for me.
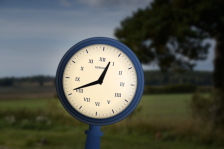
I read 12h41
